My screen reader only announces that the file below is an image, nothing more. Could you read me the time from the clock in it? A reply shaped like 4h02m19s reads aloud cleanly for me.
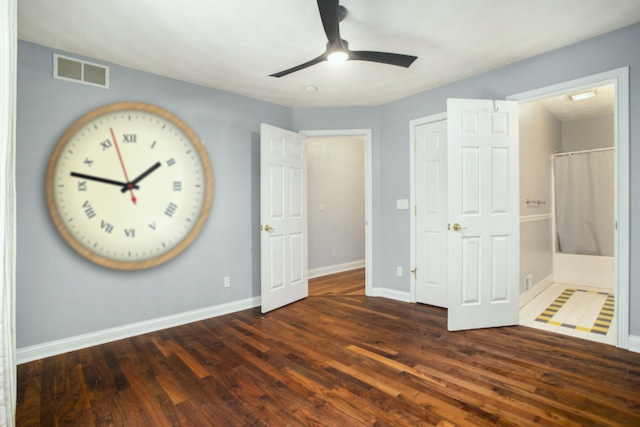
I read 1h46m57s
